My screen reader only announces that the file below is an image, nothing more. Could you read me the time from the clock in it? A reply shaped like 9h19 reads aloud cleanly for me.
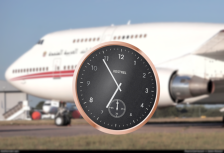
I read 6h54
